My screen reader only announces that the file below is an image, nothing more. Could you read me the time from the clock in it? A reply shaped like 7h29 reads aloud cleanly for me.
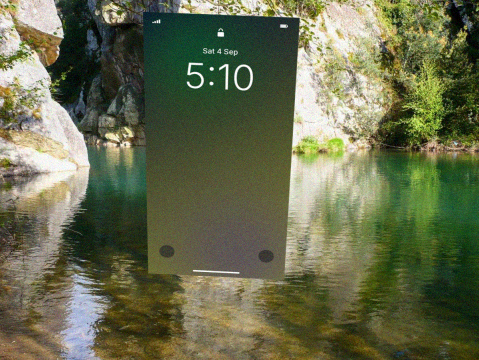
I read 5h10
